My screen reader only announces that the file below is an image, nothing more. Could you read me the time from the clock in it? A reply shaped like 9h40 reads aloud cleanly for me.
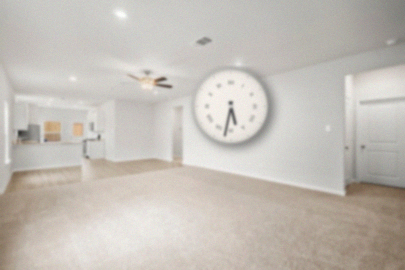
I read 5h32
